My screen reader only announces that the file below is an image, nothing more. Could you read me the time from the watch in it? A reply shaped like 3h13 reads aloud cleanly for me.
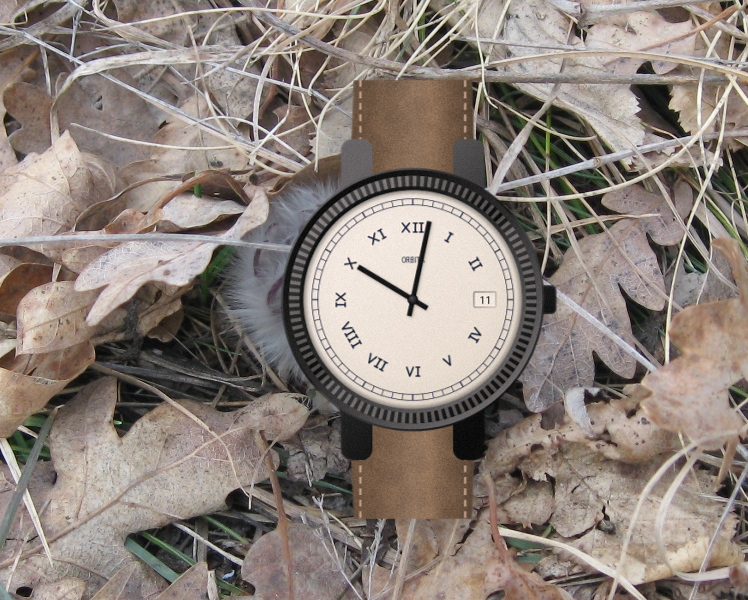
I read 10h02
